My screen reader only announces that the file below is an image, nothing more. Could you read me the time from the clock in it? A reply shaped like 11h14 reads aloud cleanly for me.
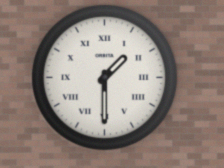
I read 1h30
